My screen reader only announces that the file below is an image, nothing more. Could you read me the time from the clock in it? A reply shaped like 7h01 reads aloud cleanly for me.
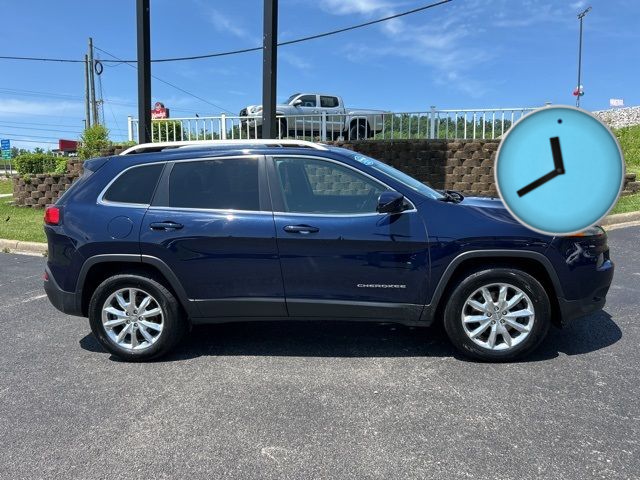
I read 11h40
